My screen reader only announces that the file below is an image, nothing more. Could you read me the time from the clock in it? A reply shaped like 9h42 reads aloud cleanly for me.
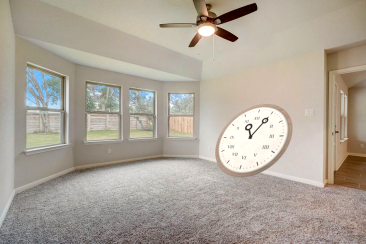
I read 11h05
